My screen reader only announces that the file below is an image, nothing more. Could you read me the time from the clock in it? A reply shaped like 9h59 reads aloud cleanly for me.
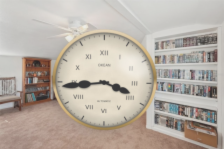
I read 3h44
